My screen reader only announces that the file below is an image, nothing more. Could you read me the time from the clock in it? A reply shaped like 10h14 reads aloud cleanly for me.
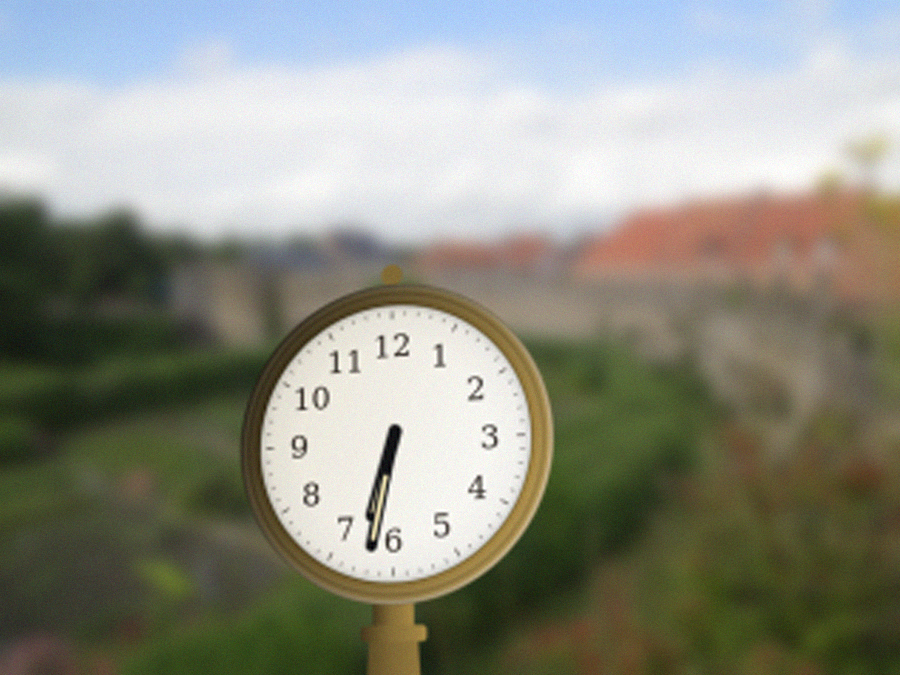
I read 6h32
